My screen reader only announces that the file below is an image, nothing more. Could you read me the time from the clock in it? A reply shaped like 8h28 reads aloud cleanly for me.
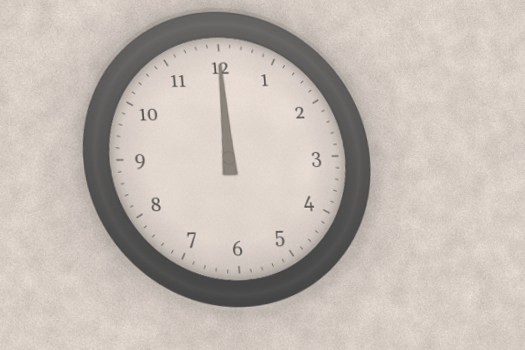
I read 12h00
